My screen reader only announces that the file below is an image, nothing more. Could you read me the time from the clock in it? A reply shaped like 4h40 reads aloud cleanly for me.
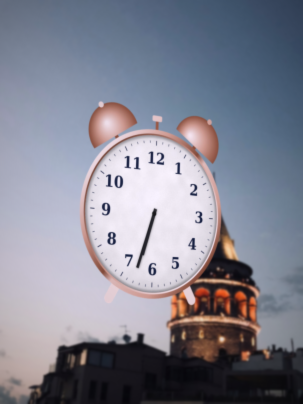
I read 6h33
